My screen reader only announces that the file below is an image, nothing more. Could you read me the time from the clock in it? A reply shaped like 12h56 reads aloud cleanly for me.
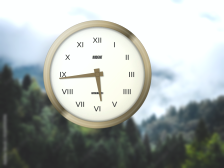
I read 5h44
